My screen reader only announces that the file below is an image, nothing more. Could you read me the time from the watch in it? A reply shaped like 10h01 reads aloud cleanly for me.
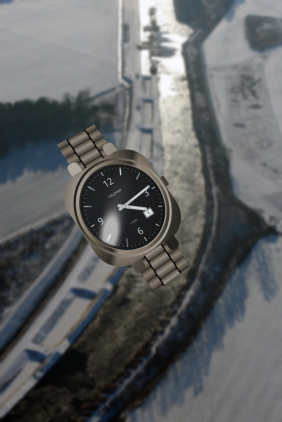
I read 4h14
